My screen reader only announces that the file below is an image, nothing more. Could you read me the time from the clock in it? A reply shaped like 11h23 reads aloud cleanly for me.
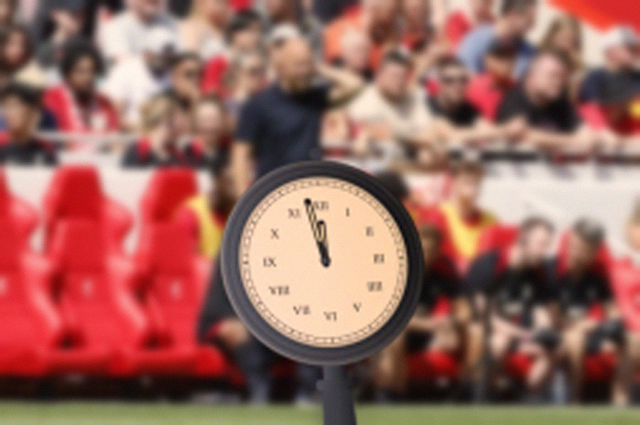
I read 11h58
